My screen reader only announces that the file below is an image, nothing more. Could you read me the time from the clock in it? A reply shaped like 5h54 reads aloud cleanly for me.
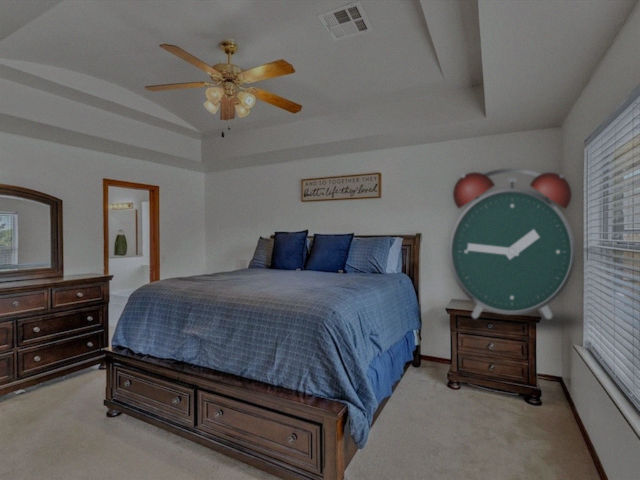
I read 1h46
